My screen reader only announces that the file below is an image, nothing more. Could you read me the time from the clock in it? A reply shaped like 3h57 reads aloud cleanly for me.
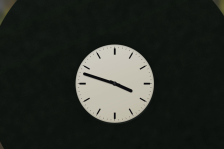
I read 3h48
